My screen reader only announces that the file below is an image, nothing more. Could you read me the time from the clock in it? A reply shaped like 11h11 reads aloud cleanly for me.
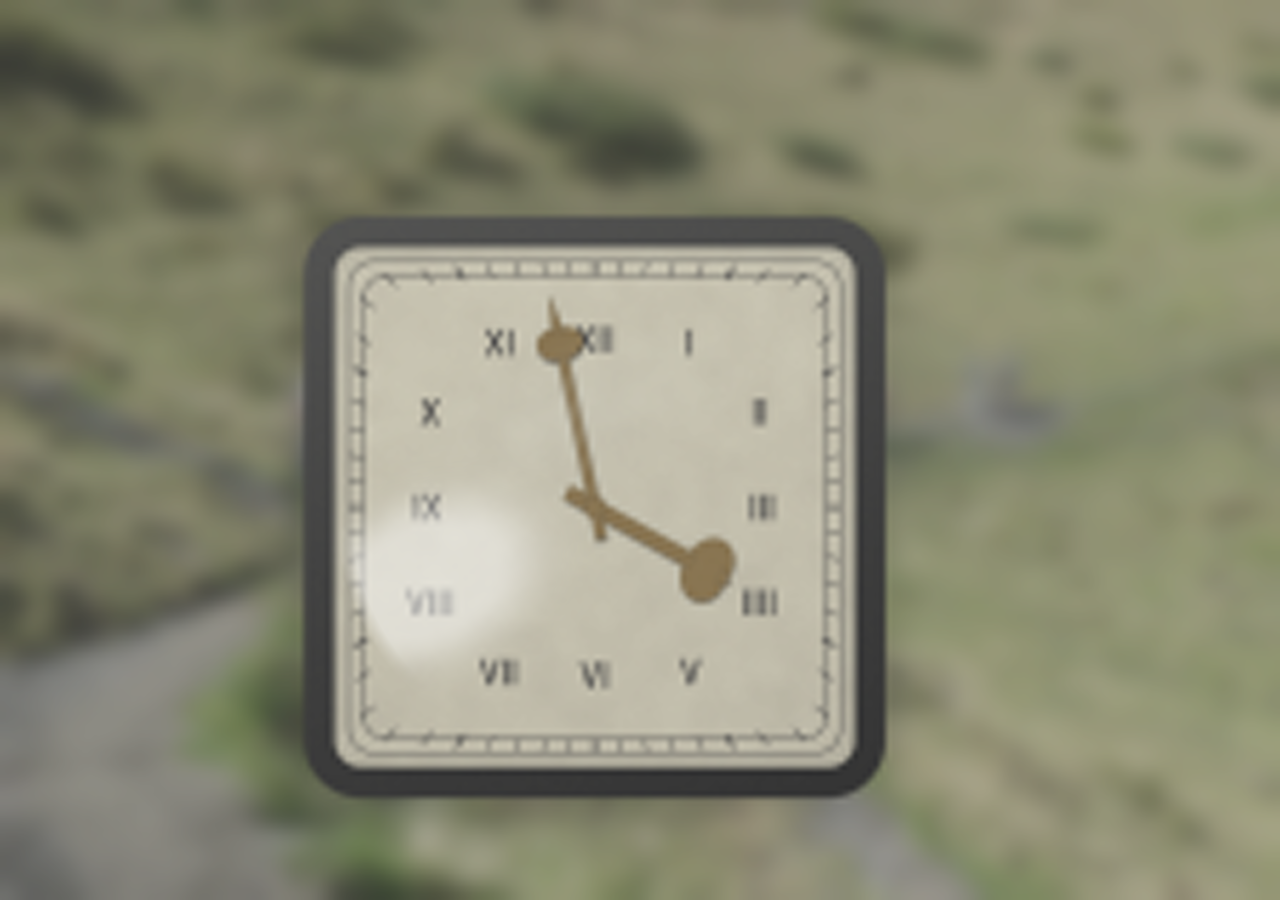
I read 3h58
